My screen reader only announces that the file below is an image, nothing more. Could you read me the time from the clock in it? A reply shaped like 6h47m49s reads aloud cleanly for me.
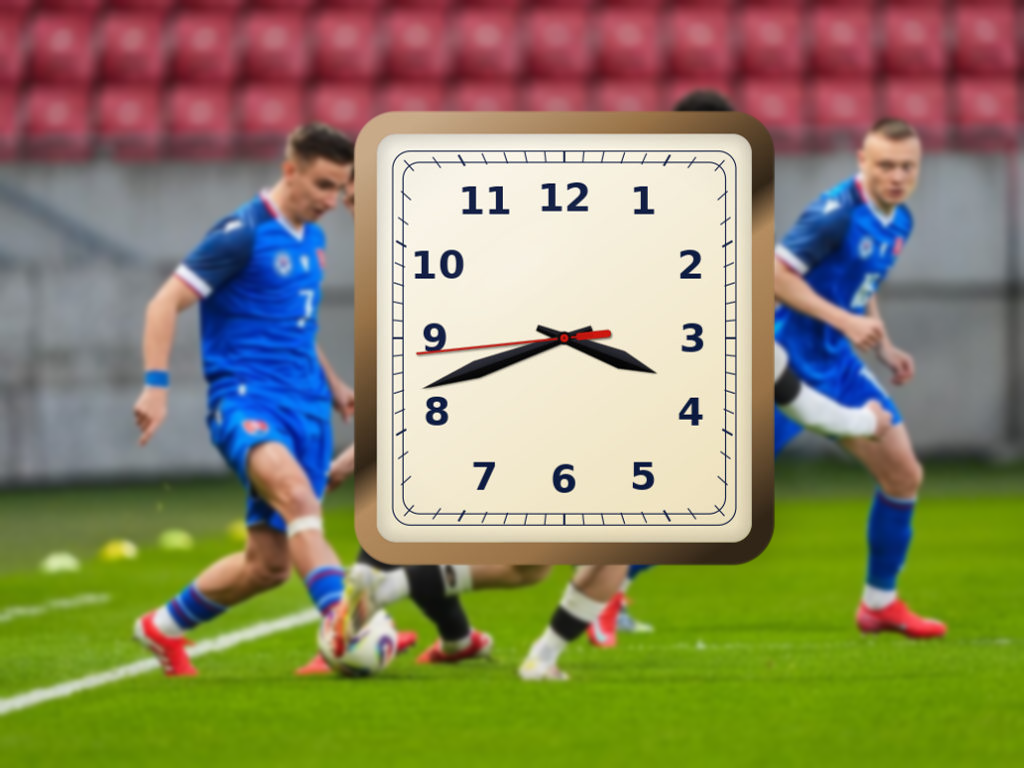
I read 3h41m44s
